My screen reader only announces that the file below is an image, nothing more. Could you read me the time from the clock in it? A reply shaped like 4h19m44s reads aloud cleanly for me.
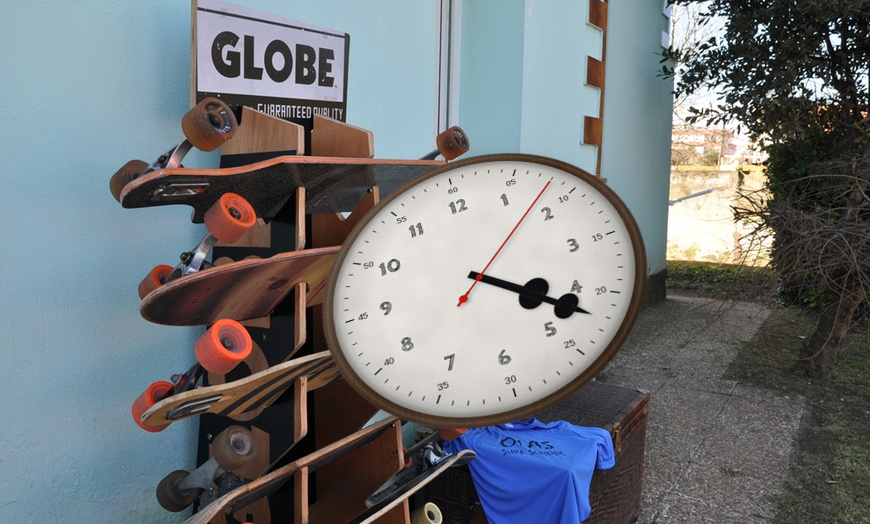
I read 4h22m08s
